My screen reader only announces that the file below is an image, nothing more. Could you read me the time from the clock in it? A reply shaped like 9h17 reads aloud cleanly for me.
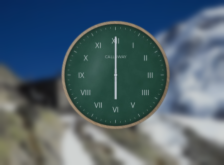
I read 6h00
